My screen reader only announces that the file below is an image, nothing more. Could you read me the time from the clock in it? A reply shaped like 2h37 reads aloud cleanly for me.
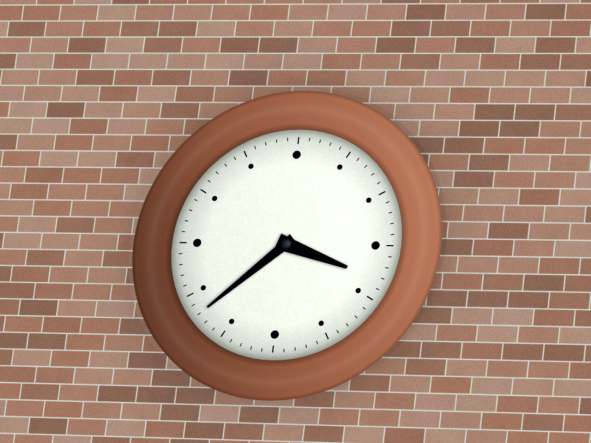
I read 3h38
